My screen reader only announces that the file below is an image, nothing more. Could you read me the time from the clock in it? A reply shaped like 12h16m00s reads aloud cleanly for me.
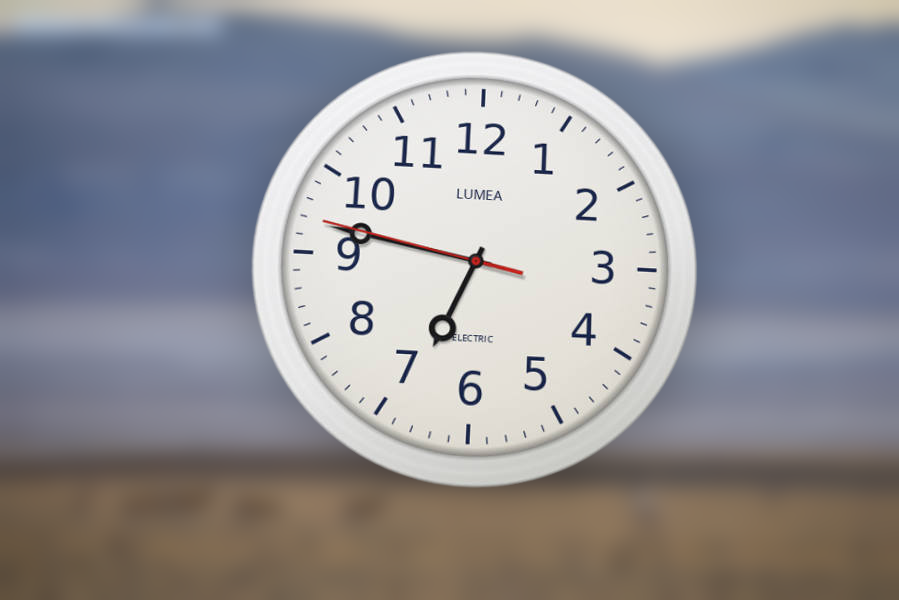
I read 6h46m47s
